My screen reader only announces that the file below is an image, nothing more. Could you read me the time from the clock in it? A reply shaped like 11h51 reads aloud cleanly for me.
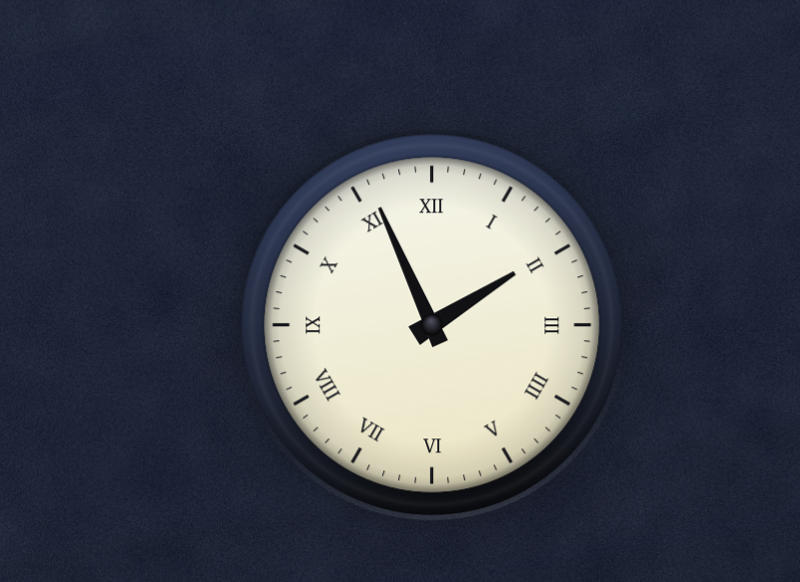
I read 1h56
